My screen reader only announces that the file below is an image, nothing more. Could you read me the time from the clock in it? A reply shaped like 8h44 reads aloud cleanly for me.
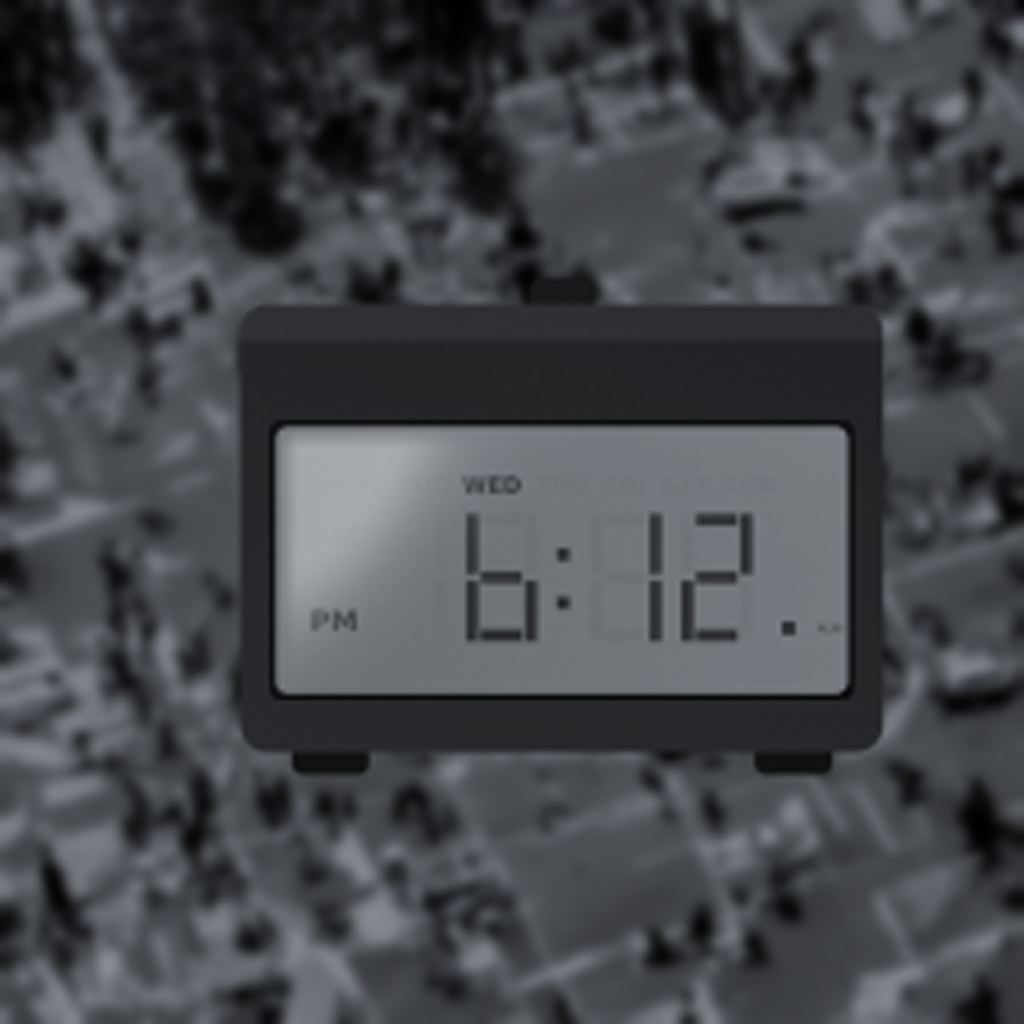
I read 6h12
